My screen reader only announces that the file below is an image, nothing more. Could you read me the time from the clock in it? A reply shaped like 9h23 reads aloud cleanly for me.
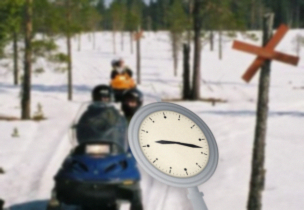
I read 9h18
